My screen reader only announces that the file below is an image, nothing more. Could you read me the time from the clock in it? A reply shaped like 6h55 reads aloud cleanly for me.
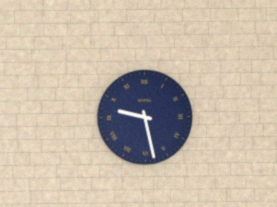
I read 9h28
